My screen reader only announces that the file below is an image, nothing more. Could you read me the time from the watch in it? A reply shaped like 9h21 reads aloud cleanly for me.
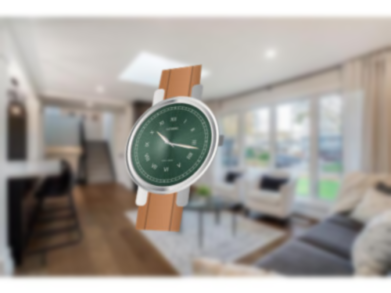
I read 10h17
